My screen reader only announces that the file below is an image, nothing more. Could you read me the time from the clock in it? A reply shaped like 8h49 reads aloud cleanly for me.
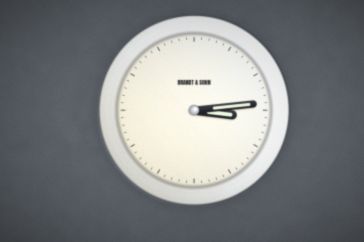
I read 3h14
